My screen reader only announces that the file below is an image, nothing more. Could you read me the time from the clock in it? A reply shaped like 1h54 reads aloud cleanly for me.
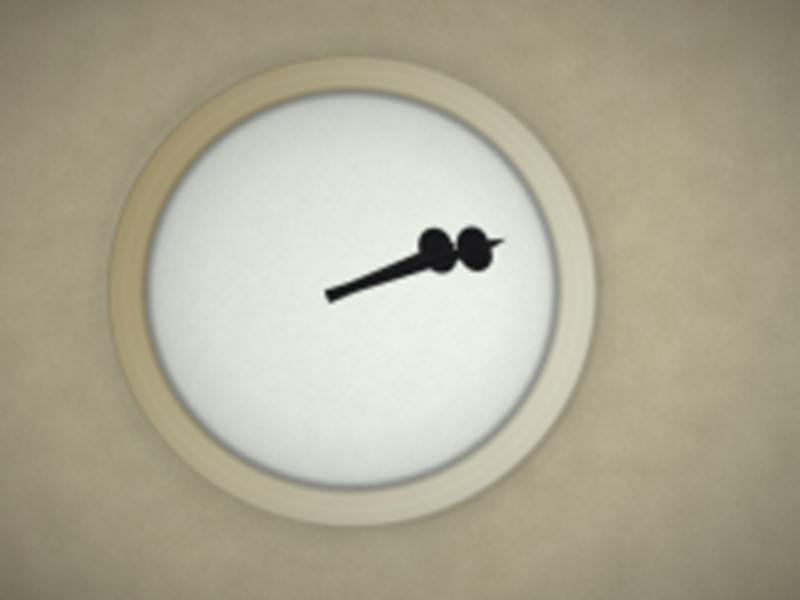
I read 2h12
